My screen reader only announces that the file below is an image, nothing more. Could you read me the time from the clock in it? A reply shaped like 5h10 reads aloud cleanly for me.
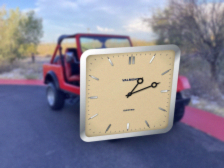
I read 1h12
